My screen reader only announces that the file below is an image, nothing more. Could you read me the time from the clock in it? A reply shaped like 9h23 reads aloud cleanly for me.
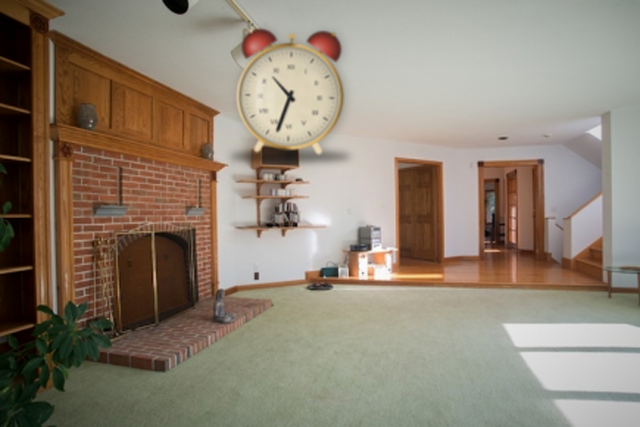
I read 10h33
